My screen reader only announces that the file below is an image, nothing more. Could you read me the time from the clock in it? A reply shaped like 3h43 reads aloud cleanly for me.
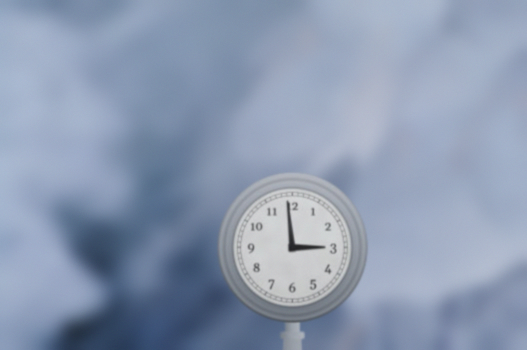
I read 2h59
